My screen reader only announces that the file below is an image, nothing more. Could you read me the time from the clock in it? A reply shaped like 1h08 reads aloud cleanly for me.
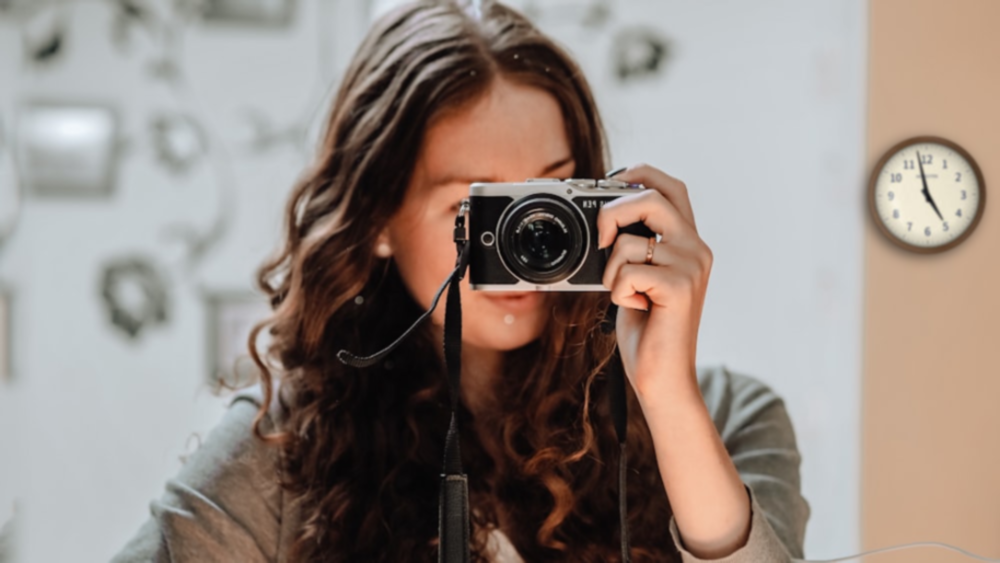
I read 4h58
